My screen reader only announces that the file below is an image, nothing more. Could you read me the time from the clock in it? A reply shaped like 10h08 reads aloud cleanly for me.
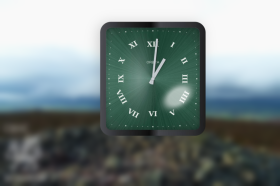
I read 1h01
